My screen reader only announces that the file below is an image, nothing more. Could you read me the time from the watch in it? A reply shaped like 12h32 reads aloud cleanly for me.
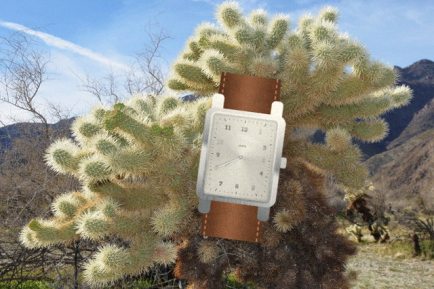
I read 7h40
